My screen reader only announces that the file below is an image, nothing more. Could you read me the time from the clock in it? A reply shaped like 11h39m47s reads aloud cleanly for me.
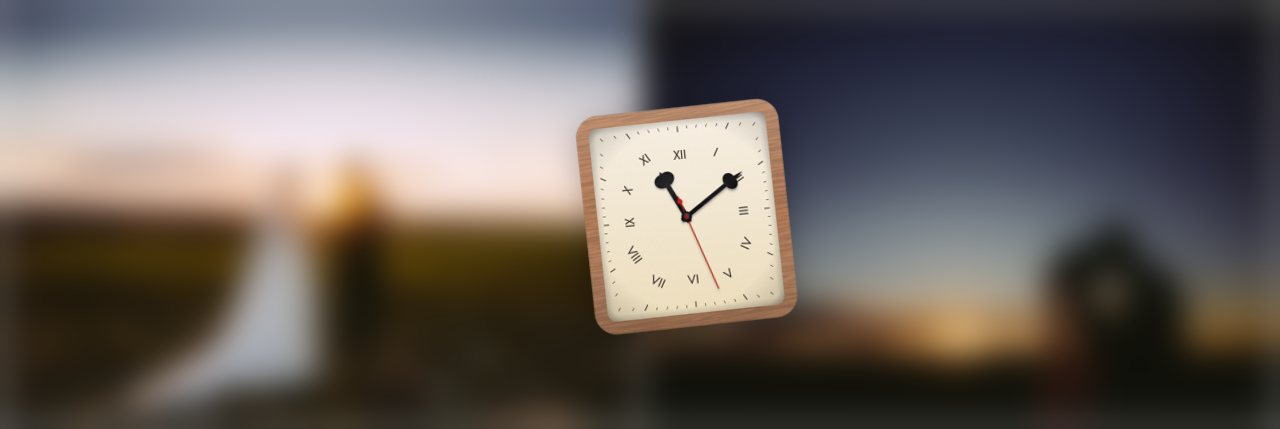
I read 11h09m27s
